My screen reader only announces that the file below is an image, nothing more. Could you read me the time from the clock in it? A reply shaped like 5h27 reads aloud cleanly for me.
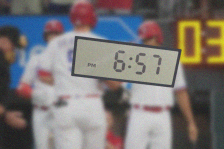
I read 6h57
